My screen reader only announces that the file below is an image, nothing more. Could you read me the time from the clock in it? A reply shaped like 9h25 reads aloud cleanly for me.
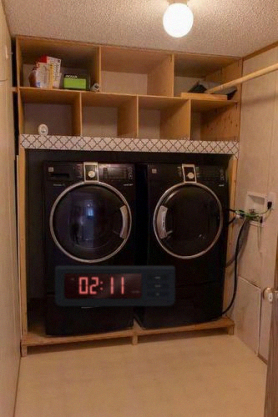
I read 2h11
